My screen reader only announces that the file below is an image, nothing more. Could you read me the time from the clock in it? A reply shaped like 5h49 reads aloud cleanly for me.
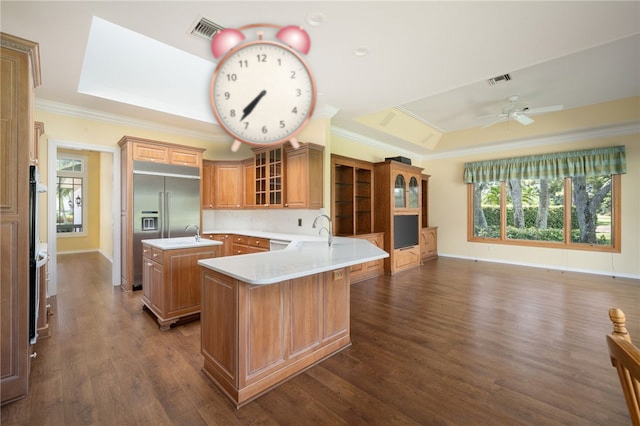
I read 7h37
